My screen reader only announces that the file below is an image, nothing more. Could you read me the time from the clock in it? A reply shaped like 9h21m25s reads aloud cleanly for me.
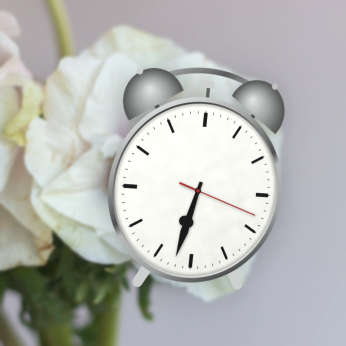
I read 6h32m18s
